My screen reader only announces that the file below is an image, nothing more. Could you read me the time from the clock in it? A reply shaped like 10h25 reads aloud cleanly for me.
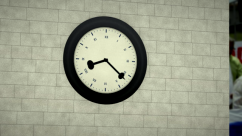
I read 8h22
